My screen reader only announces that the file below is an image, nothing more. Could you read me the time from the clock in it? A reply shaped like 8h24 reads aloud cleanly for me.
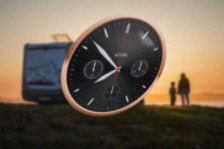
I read 7h52
